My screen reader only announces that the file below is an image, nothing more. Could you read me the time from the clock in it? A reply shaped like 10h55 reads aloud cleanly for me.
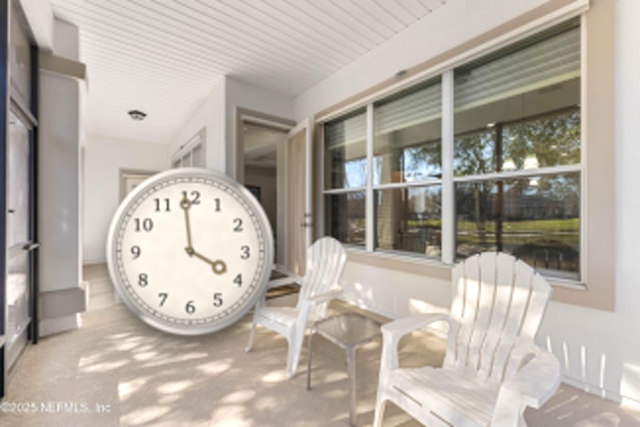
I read 3h59
